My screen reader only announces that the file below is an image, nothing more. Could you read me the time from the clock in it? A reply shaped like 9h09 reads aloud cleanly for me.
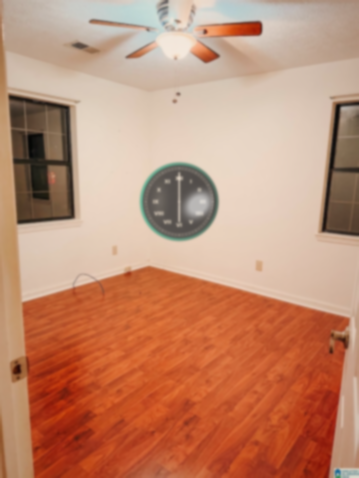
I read 6h00
